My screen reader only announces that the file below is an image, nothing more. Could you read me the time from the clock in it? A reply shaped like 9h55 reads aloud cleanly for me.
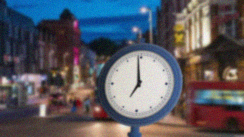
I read 6h59
